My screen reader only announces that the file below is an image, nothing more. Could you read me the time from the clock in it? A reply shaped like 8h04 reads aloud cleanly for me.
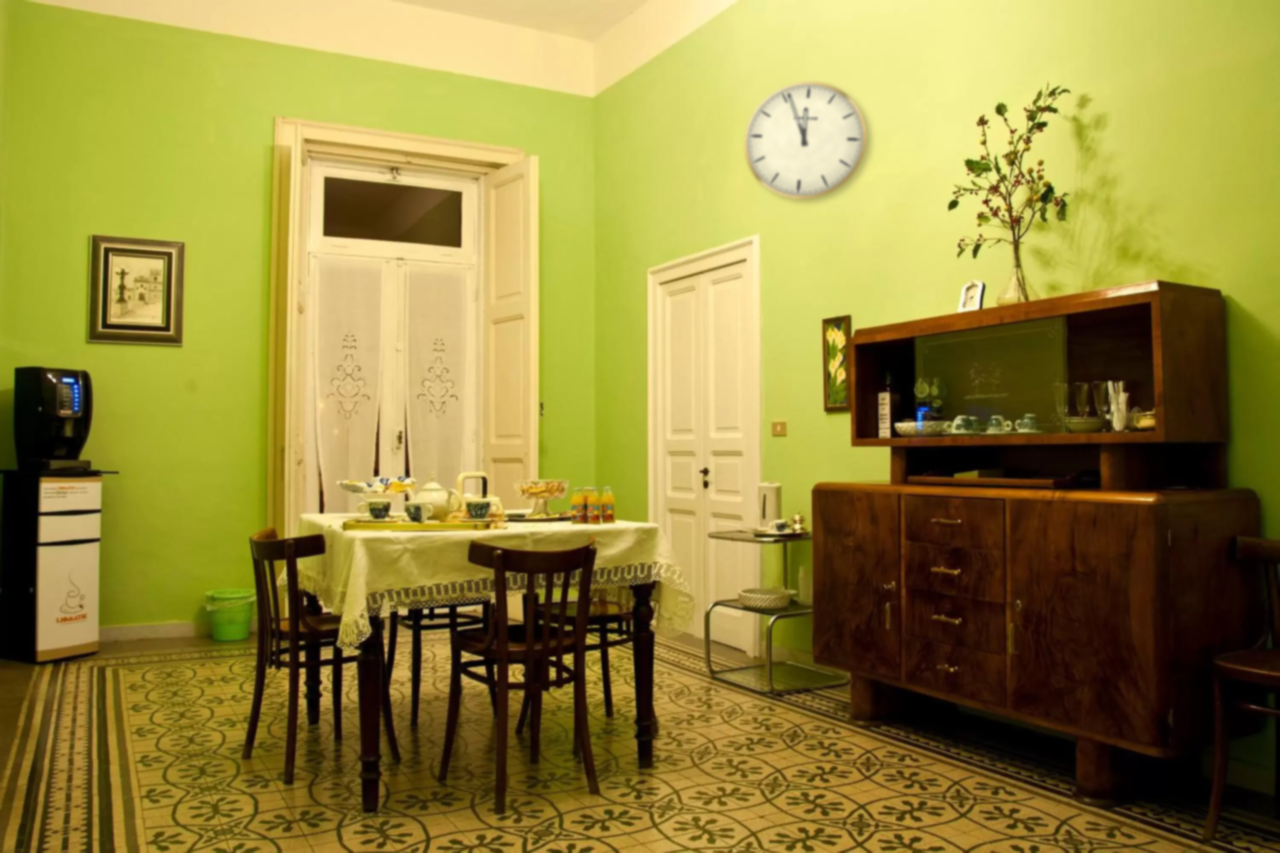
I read 11h56
